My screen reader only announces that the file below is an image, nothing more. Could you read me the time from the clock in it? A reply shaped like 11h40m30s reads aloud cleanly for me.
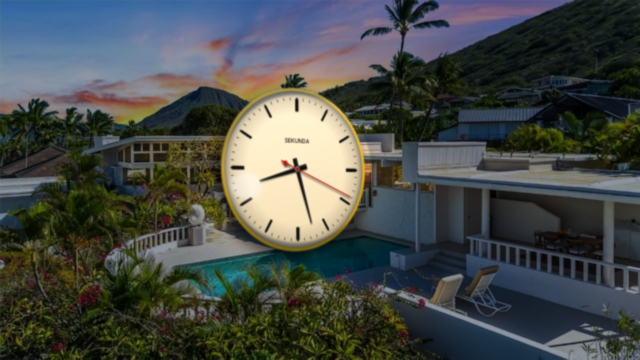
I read 8h27m19s
